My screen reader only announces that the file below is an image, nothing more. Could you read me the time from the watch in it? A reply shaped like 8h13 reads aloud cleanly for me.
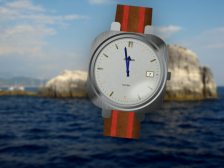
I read 11h58
